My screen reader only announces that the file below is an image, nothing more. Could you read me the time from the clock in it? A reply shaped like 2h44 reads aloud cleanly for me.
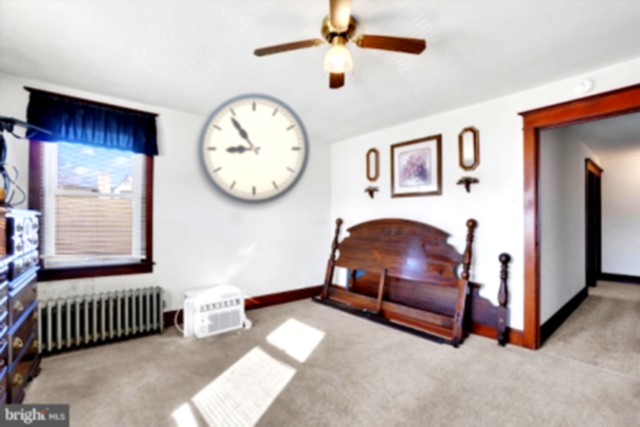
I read 8h54
